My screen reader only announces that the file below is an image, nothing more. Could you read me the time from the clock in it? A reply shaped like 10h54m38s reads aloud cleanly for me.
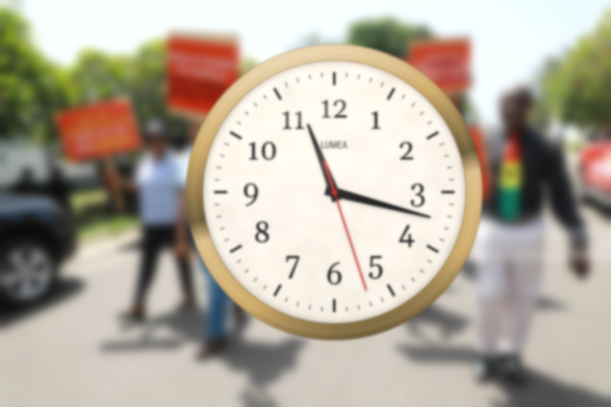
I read 11h17m27s
